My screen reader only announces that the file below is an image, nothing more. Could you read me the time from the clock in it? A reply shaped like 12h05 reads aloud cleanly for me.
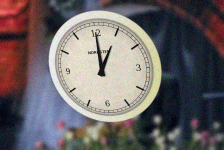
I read 1h00
